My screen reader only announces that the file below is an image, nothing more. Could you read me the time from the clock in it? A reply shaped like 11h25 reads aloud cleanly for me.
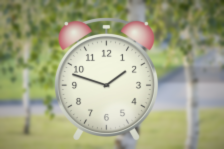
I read 1h48
